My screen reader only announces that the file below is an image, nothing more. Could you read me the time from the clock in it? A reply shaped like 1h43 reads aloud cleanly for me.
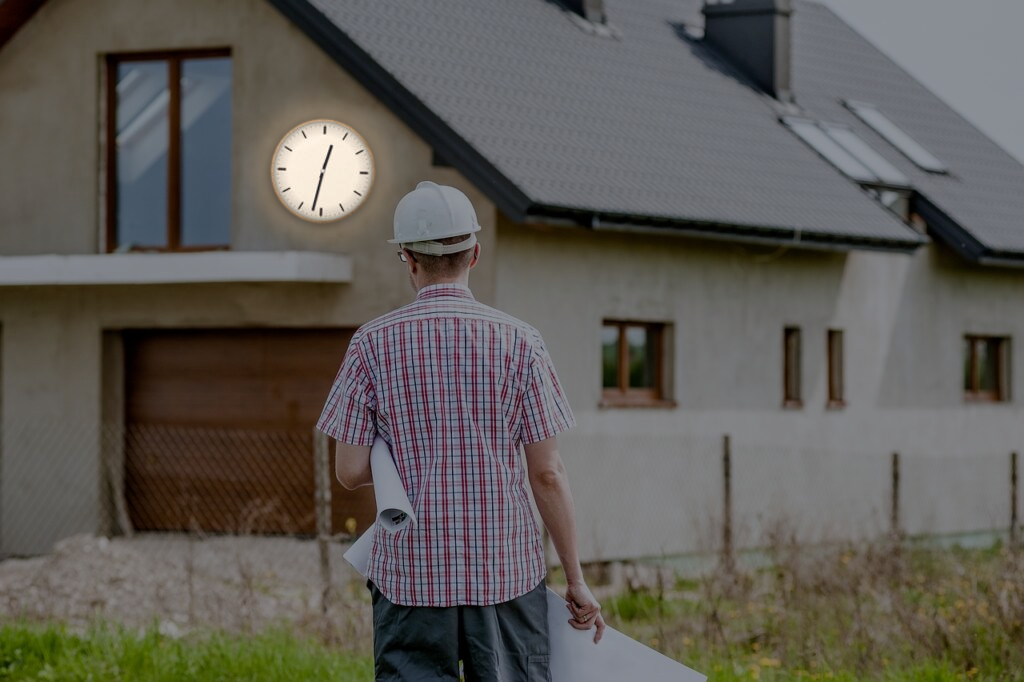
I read 12h32
